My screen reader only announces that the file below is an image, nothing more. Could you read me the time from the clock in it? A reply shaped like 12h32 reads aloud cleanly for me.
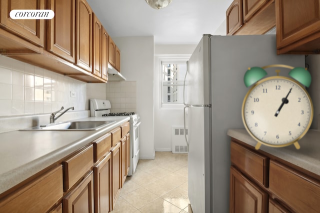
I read 1h05
